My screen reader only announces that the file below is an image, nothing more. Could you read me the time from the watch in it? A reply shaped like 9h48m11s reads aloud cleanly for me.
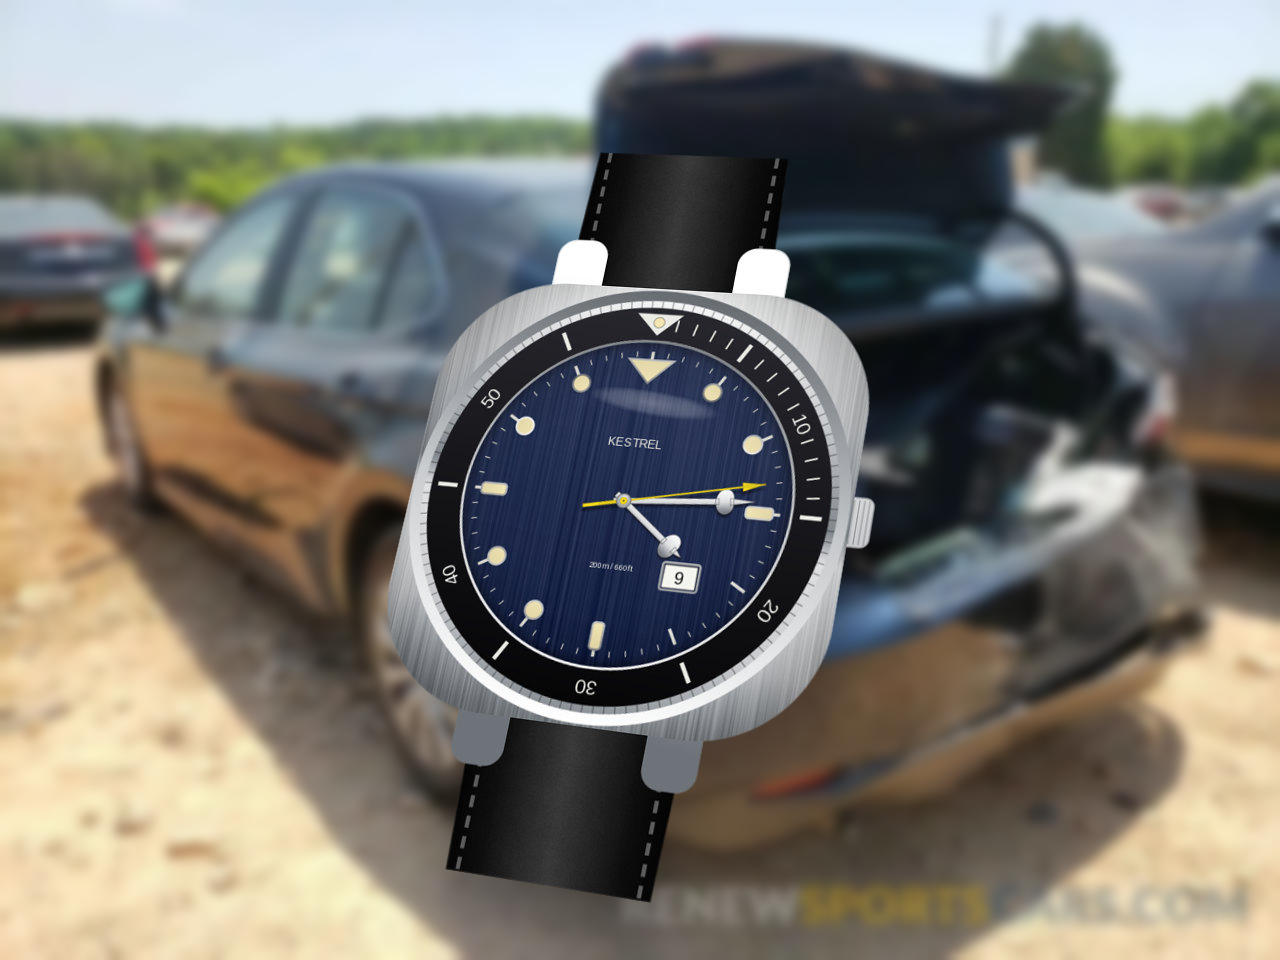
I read 4h14m13s
